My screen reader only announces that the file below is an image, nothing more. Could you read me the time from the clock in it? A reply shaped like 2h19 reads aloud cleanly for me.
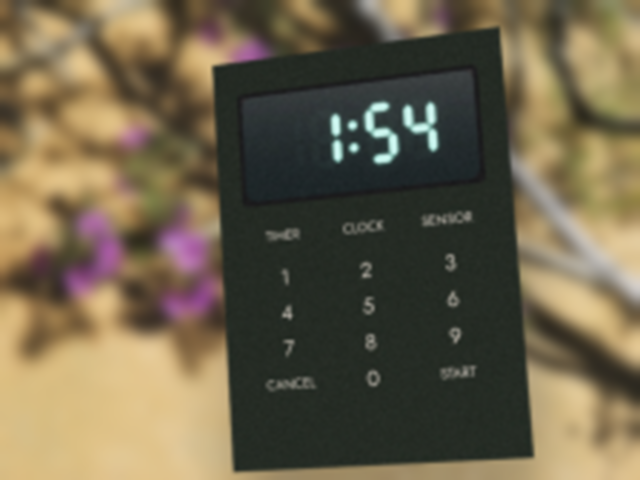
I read 1h54
